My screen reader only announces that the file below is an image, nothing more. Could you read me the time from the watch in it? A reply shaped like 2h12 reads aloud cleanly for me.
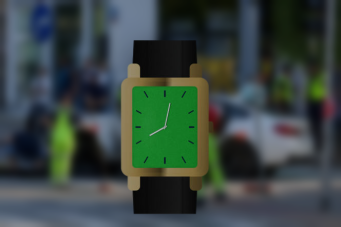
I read 8h02
